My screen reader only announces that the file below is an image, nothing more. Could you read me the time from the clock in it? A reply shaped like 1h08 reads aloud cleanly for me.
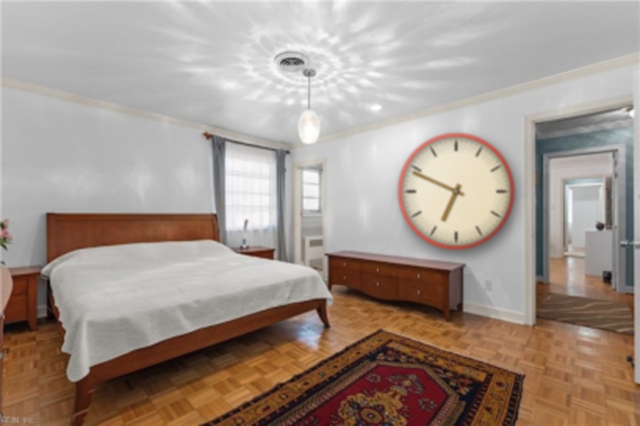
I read 6h49
